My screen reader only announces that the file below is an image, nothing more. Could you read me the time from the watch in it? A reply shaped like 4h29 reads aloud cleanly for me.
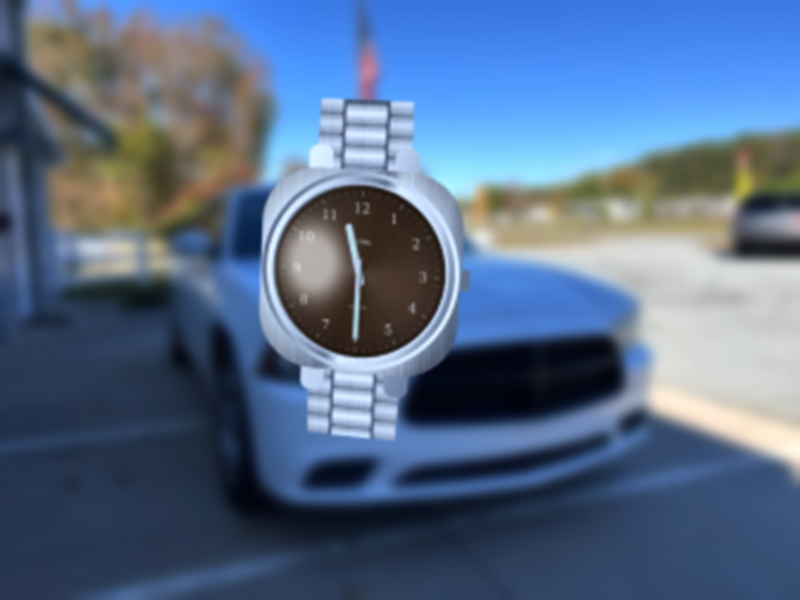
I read 11h30
